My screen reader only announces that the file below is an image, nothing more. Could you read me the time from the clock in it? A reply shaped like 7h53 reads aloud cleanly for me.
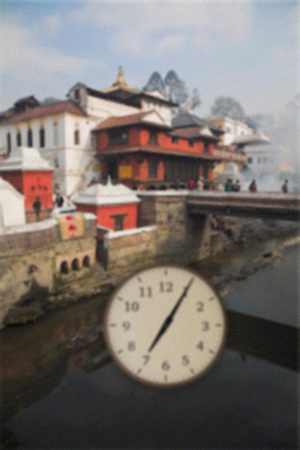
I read 7h05
